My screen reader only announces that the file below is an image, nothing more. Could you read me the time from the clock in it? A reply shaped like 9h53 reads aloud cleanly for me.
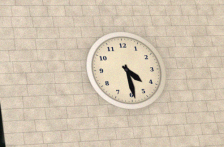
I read 4h29
